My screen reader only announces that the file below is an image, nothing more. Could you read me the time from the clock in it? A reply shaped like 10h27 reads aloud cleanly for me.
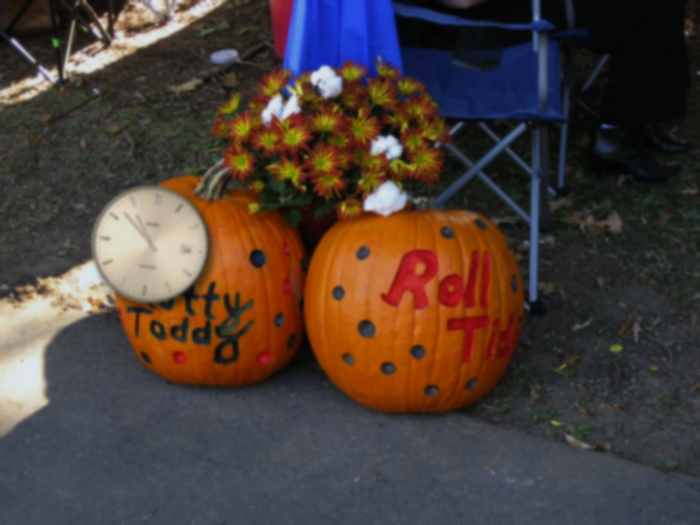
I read 10h52
